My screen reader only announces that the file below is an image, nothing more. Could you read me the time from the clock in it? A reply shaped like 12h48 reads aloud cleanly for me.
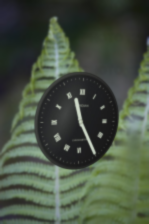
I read 11h25
